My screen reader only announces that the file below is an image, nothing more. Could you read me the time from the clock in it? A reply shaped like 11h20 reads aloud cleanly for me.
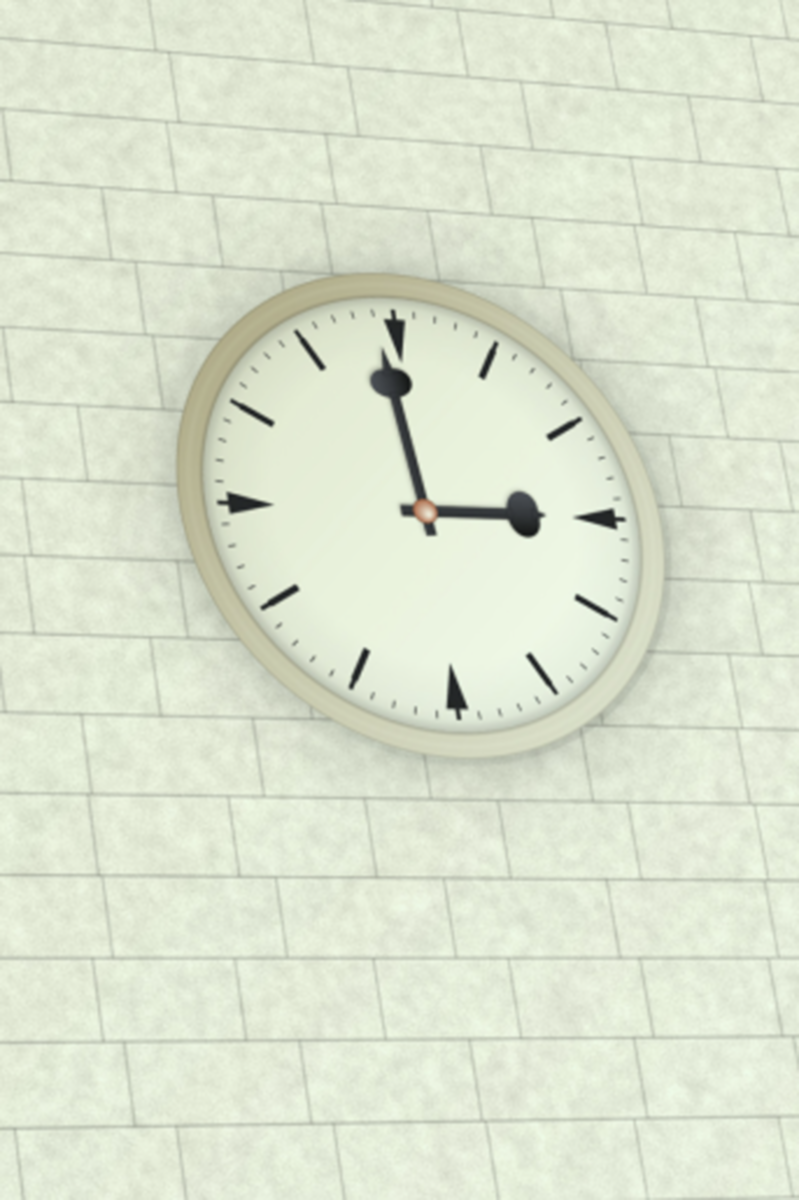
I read 2h59
